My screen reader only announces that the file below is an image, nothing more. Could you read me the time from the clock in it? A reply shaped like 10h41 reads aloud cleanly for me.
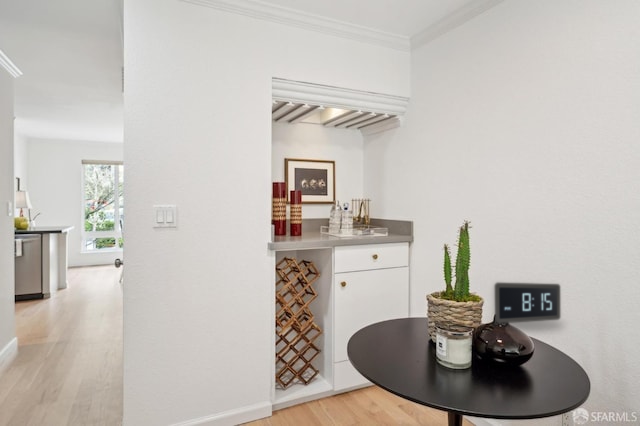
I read 8h15
